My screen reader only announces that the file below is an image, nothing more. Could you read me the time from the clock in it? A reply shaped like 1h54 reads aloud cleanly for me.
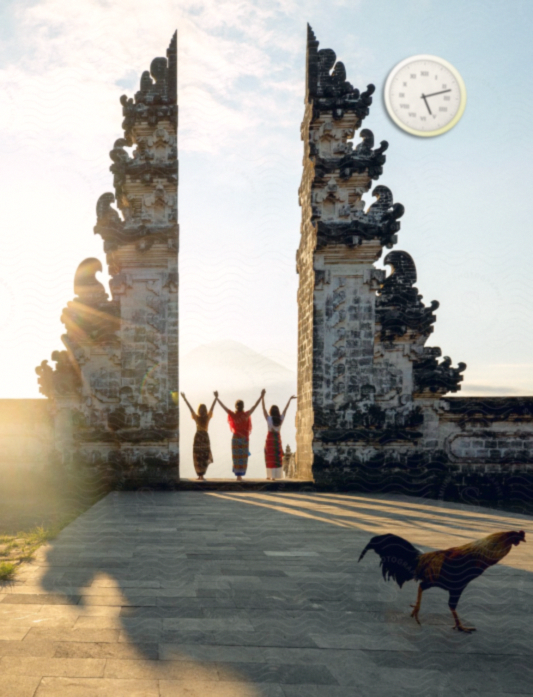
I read 5h12
